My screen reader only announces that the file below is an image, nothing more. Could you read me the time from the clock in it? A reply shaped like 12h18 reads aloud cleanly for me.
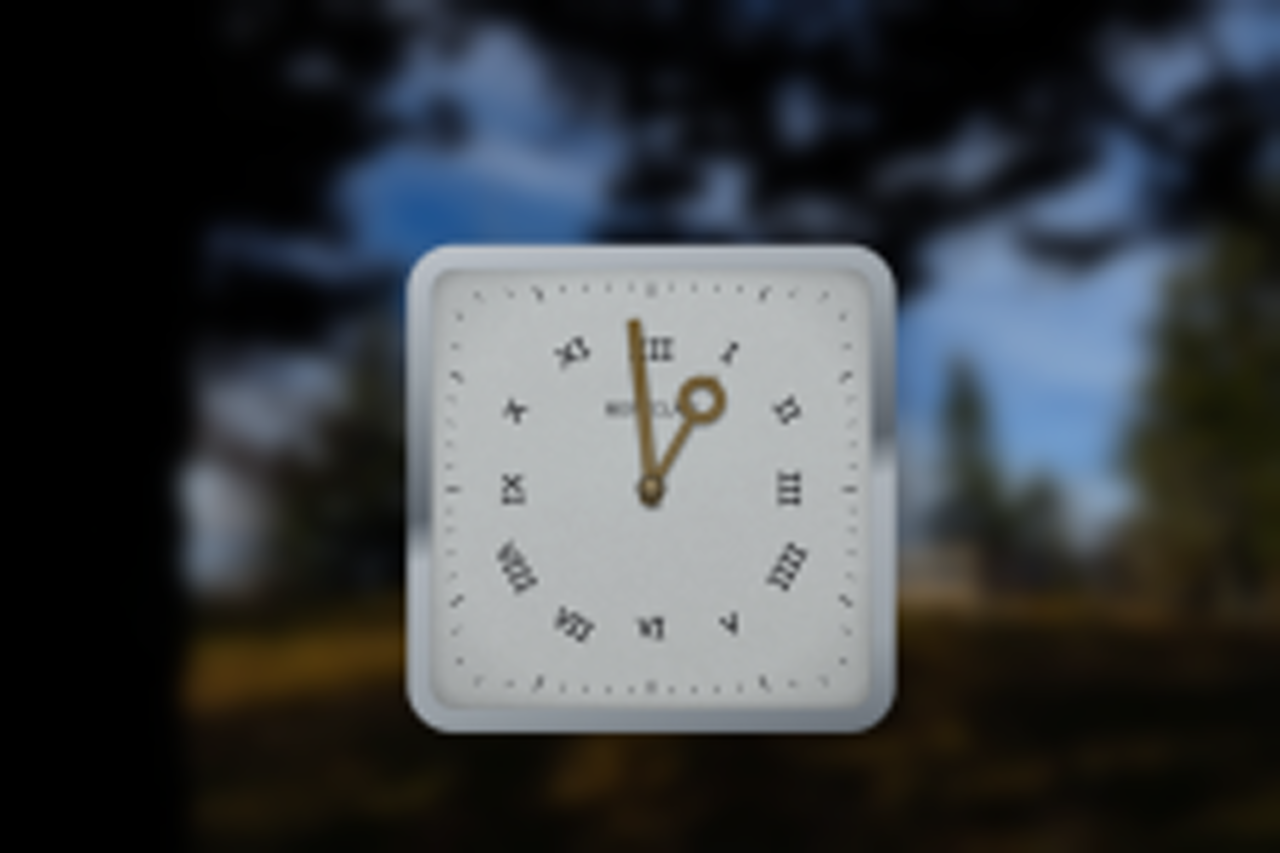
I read 12h59
